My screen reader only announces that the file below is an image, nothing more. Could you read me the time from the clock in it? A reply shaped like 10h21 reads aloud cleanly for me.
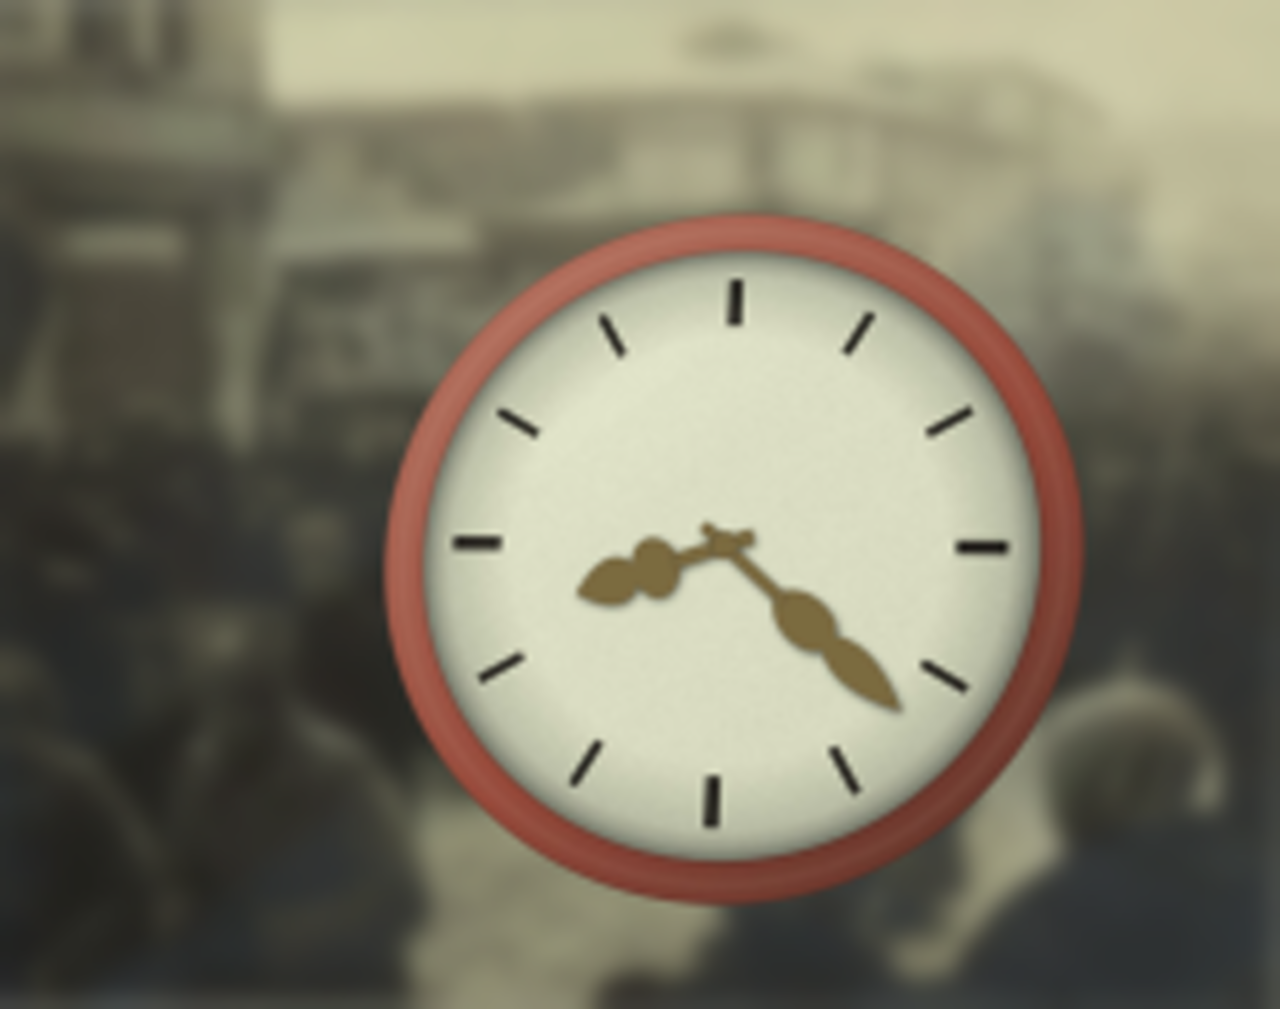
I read 8h22
